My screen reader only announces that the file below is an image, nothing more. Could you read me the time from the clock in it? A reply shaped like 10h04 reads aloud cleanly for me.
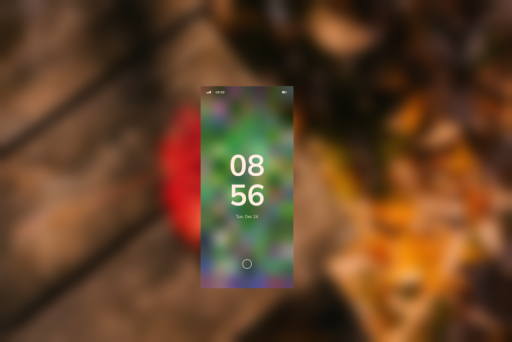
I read 8h56
